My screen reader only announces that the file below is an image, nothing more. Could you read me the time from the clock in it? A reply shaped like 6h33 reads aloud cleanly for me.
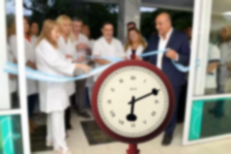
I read 6h11
